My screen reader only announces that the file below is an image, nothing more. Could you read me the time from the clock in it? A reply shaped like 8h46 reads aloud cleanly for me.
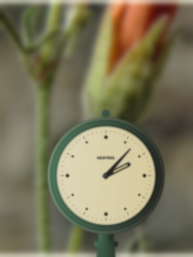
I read 2h07
